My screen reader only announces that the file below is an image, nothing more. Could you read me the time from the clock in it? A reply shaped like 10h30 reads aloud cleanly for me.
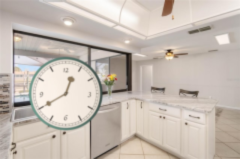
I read 12h40
